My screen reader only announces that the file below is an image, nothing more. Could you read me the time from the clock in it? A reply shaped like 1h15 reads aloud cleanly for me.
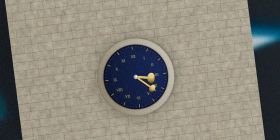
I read 3h22
